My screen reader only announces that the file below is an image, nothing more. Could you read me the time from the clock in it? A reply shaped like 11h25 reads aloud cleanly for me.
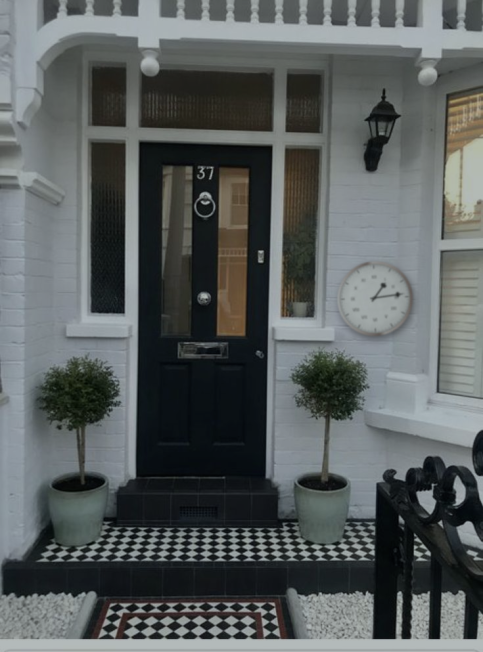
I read 1h14
